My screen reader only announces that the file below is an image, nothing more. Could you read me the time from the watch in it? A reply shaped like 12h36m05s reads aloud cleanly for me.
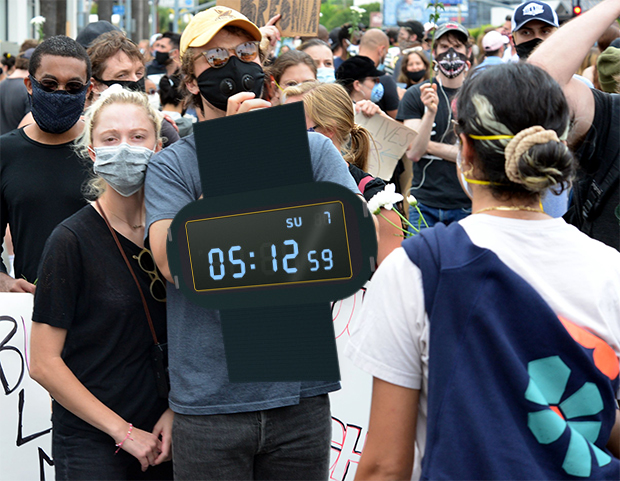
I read 5h12m59s
